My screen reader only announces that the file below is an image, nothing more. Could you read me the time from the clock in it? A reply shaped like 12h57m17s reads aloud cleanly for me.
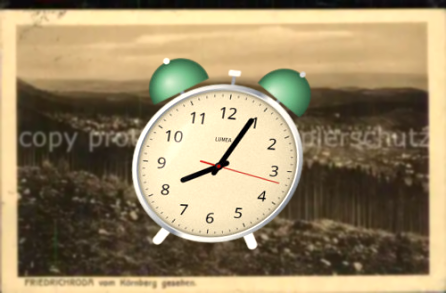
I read 8h04m17s
